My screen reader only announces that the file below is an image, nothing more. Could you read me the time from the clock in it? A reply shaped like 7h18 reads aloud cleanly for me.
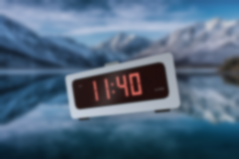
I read 11h40
